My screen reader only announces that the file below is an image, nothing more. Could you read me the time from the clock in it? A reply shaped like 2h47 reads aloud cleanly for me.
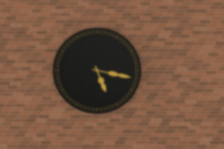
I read 5h17
